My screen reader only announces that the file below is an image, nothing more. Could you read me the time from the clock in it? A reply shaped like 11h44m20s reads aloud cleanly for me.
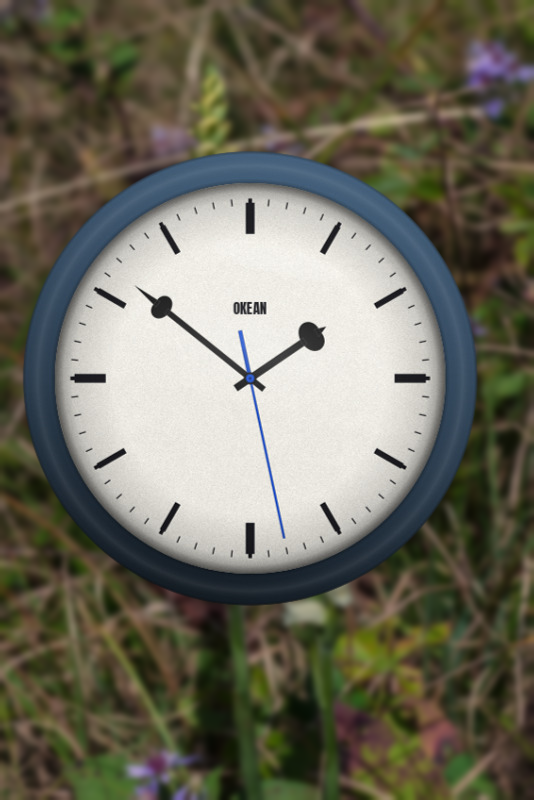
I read 1h51m28s
